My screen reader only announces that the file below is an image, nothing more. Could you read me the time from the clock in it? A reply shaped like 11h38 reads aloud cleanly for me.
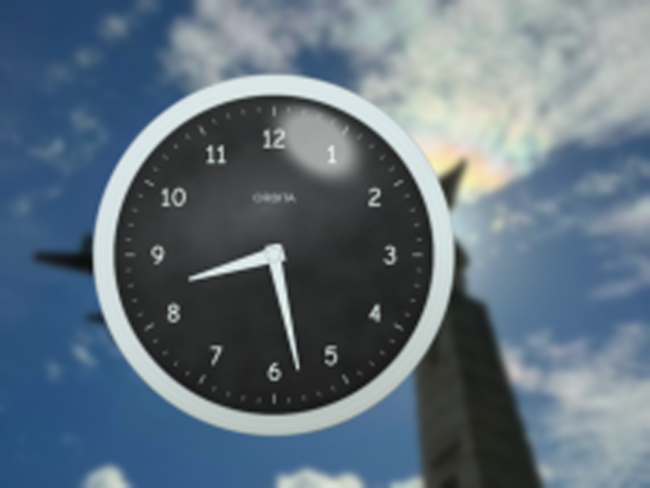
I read 8h28
